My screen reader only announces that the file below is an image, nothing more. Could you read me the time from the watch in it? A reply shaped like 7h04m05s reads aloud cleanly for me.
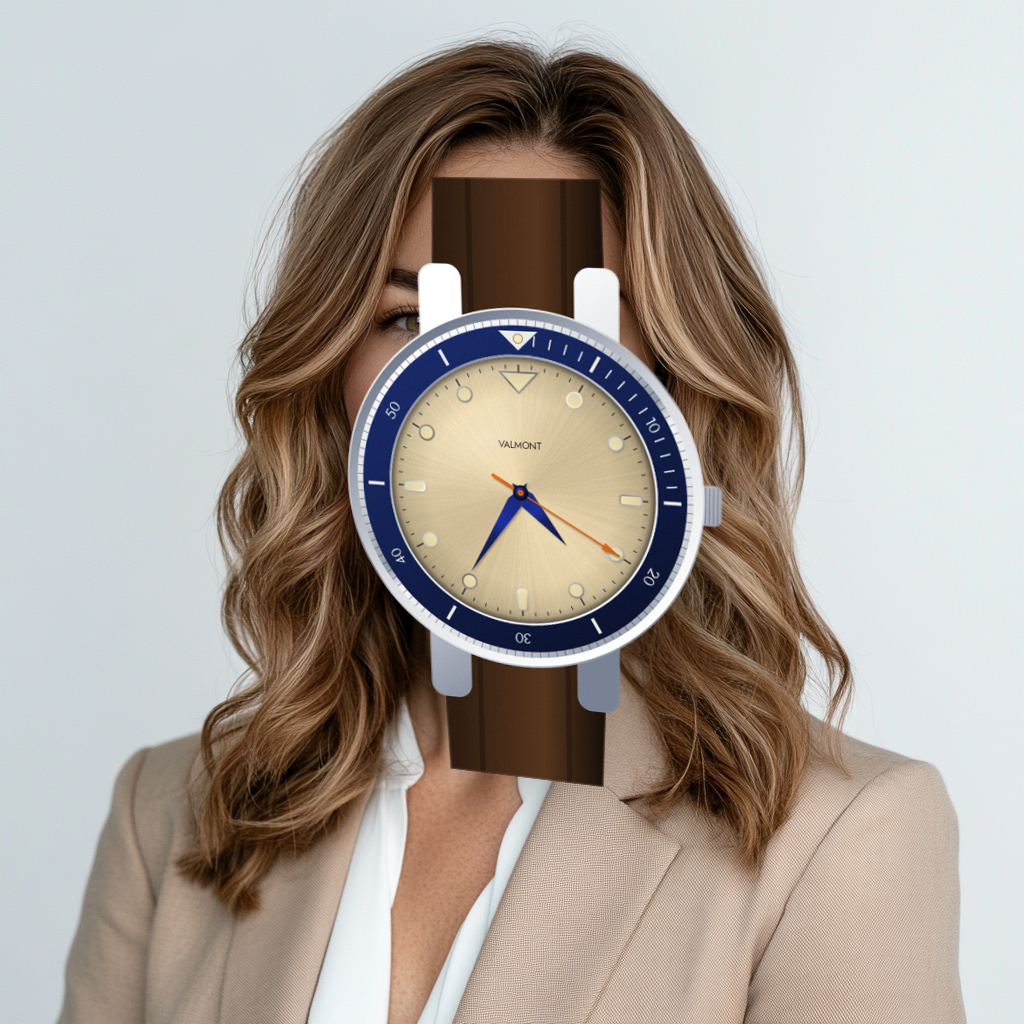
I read 4h35m20s
